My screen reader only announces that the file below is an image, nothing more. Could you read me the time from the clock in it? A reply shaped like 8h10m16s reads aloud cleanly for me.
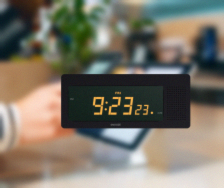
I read 9h23m23s
